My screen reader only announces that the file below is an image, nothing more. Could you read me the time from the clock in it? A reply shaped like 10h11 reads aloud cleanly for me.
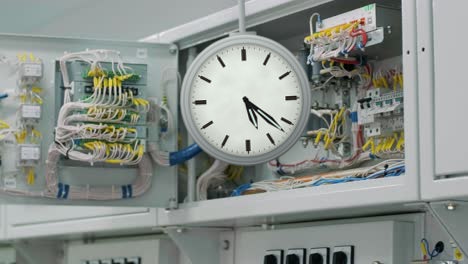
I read 5h22
